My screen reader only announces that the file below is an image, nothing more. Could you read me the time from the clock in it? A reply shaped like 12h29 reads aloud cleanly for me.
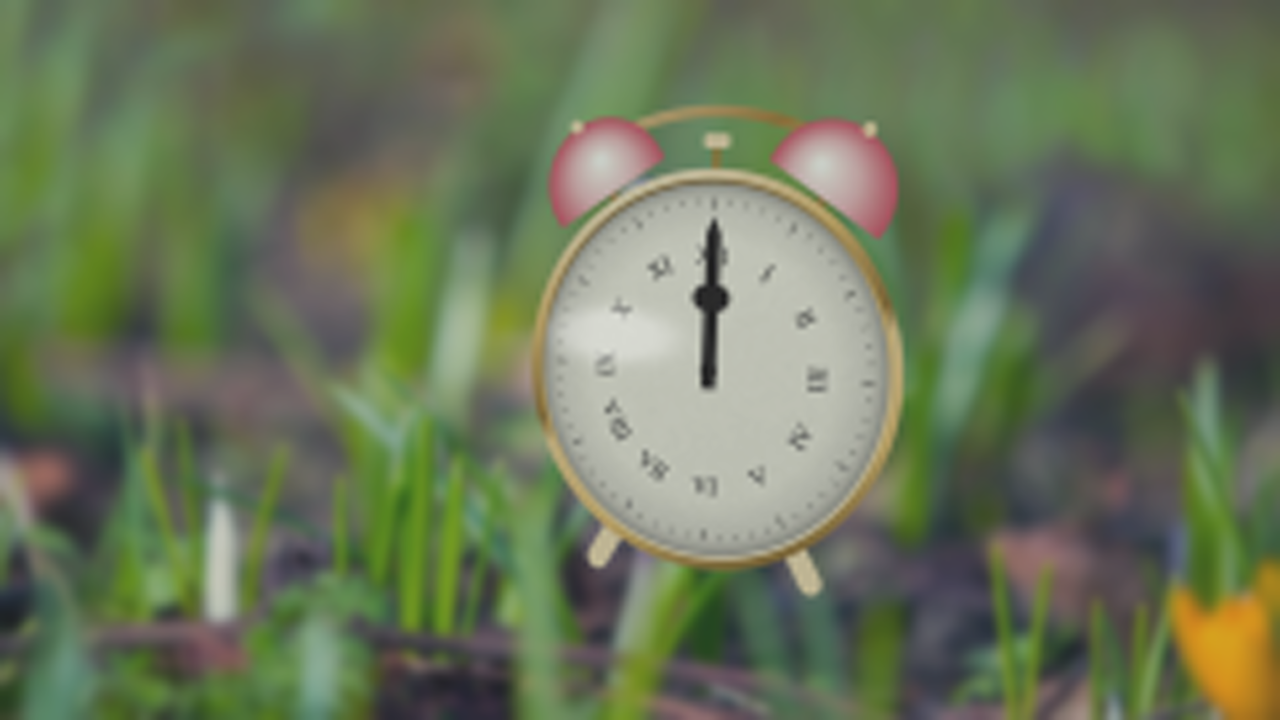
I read 12h00
